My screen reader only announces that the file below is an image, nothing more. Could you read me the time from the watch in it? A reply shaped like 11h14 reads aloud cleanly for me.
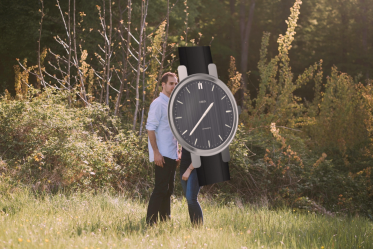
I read 1h38
